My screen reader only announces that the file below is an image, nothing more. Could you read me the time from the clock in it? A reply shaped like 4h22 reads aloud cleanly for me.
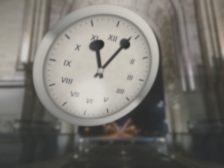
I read 11h04
